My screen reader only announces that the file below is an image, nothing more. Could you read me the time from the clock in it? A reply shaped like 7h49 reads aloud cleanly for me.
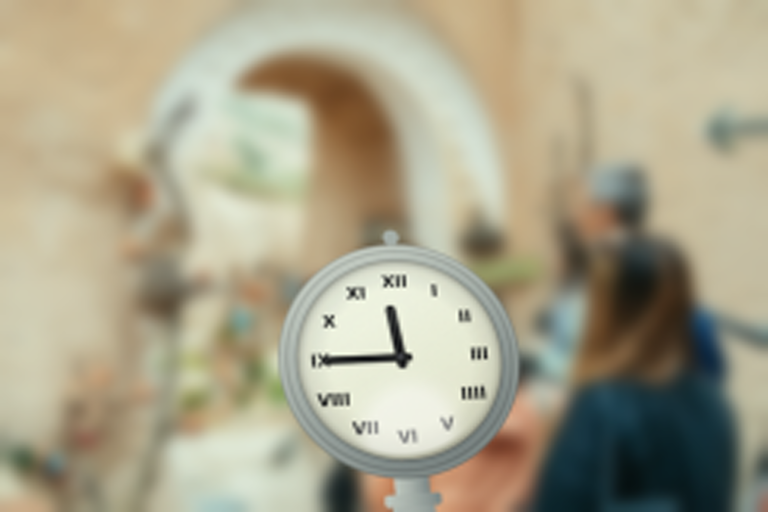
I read 11h45
